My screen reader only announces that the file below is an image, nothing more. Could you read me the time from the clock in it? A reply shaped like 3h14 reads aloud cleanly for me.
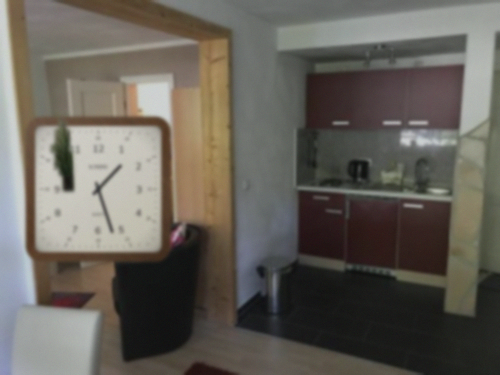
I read 1h27
